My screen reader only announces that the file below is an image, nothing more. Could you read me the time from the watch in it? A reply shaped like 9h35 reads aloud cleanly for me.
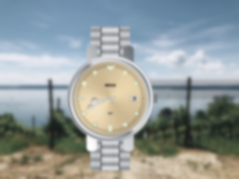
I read 8h41
